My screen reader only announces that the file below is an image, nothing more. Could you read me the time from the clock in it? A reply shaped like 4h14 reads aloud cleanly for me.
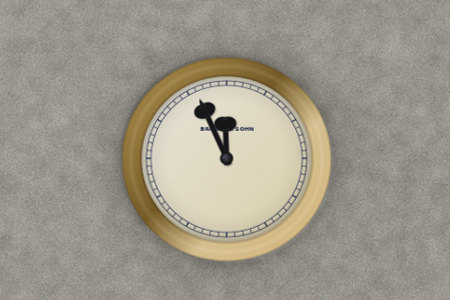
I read 11h56
